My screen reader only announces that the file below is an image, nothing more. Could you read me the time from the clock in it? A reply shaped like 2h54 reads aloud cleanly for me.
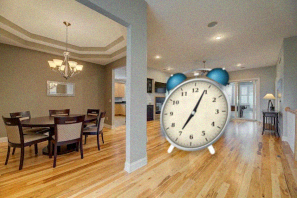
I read 7h04
